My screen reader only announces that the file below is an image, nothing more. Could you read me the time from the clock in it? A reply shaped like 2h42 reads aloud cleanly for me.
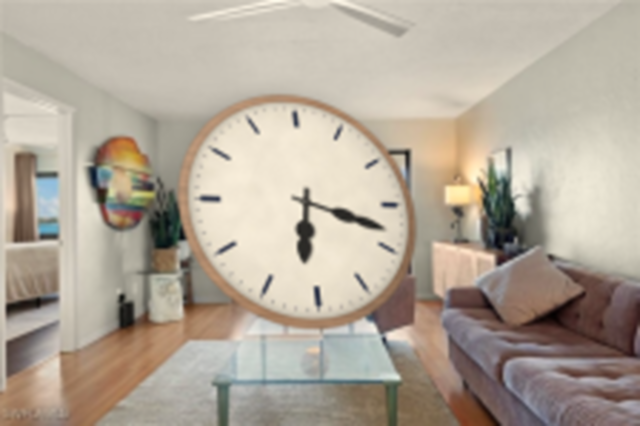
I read 6h18
